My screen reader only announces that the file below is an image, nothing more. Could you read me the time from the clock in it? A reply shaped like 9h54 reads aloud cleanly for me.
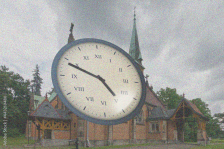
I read 4h49
